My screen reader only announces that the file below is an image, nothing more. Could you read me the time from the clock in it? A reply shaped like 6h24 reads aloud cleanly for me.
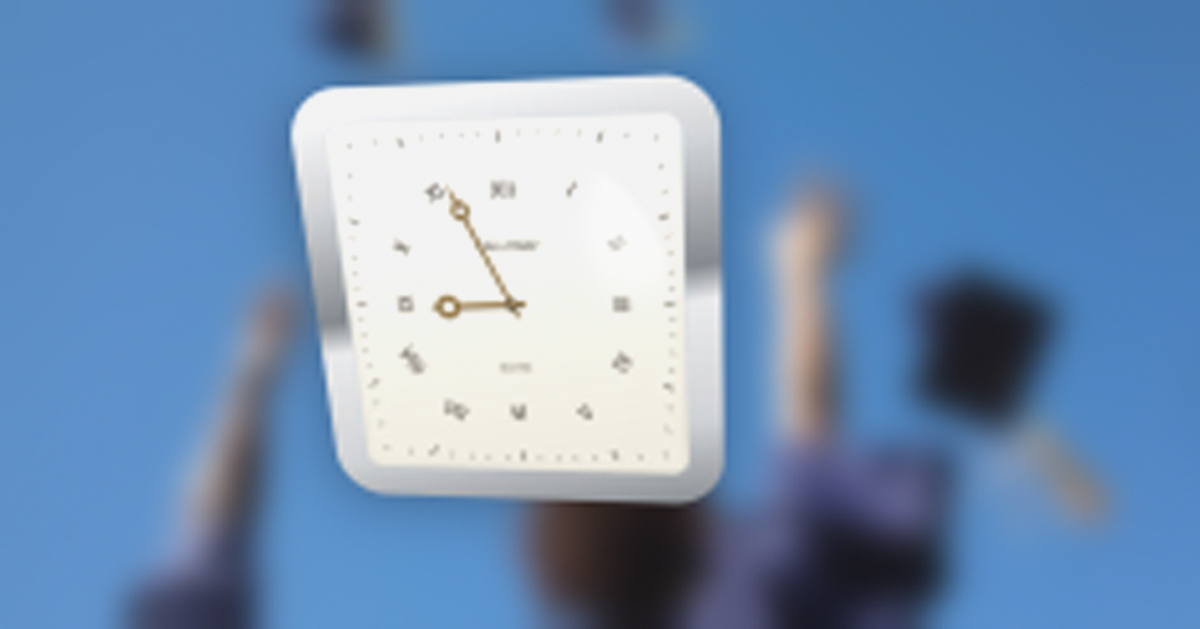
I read 8h56
